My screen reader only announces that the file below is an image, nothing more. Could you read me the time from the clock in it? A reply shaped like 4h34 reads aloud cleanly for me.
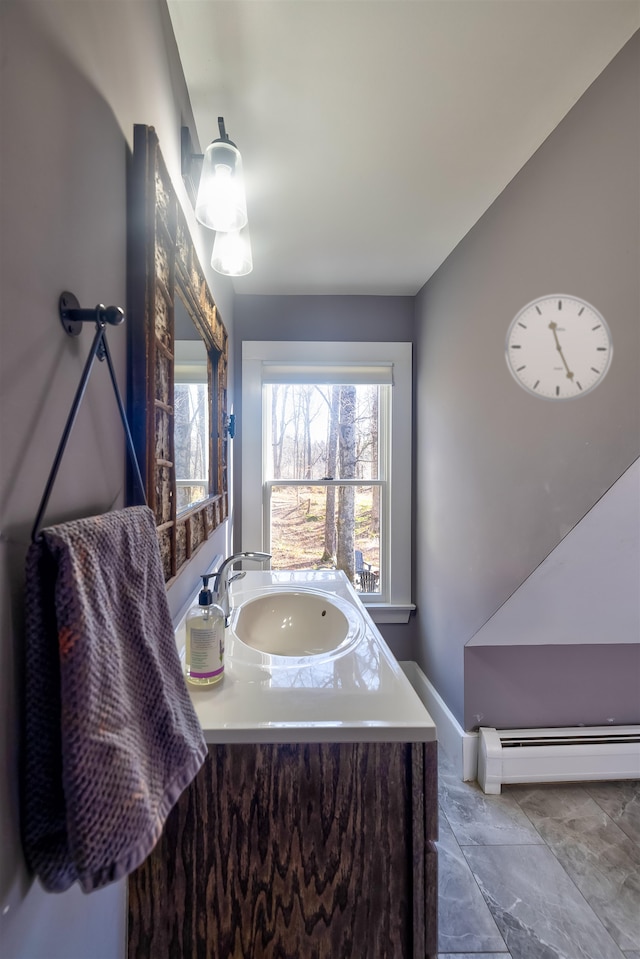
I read 11h26
